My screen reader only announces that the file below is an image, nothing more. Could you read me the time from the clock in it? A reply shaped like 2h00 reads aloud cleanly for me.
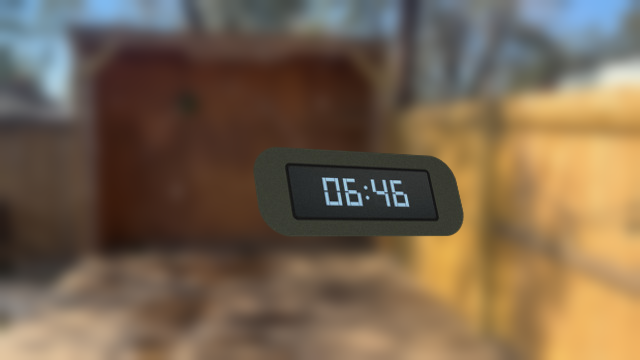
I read 6h46
